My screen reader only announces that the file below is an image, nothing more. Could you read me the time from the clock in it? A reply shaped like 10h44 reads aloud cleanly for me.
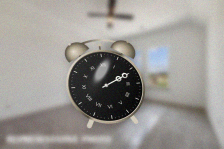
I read 2h11
